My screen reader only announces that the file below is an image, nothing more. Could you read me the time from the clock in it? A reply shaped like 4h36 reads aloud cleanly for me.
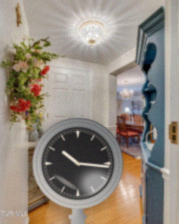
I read 10h16
